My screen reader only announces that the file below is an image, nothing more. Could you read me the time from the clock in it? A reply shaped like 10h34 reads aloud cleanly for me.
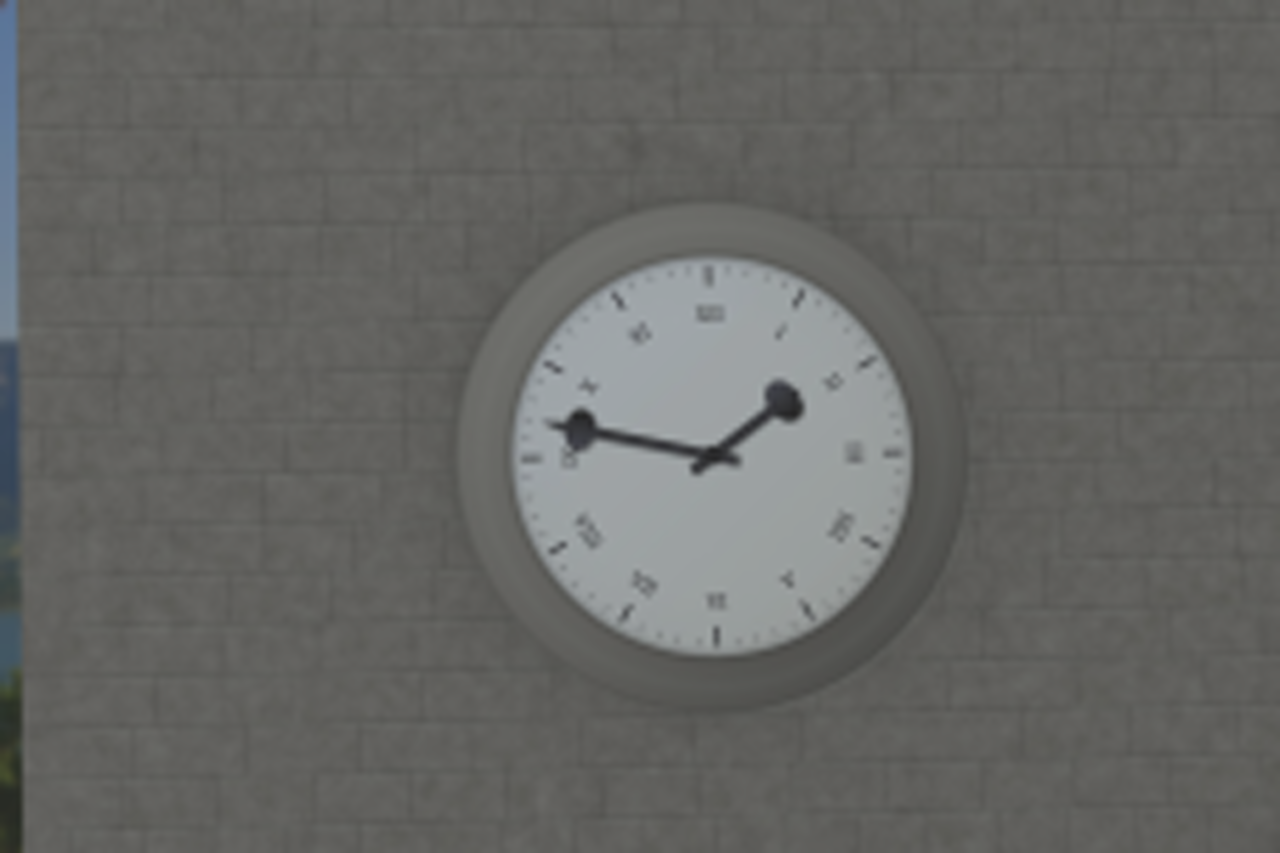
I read 1h47
